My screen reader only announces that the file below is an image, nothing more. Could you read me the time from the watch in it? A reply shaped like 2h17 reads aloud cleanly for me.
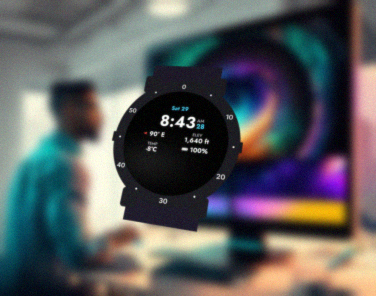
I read 8h43
